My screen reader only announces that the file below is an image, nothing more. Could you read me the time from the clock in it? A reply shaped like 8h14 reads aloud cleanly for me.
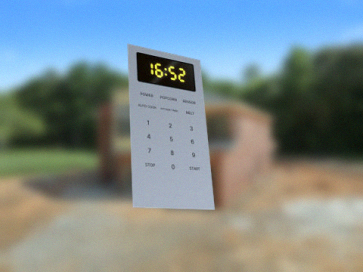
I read 16h52
